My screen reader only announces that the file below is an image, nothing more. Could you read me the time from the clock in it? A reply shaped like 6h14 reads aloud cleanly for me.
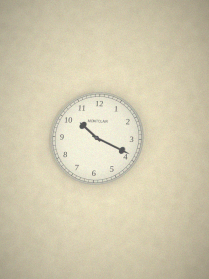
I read 10h19
